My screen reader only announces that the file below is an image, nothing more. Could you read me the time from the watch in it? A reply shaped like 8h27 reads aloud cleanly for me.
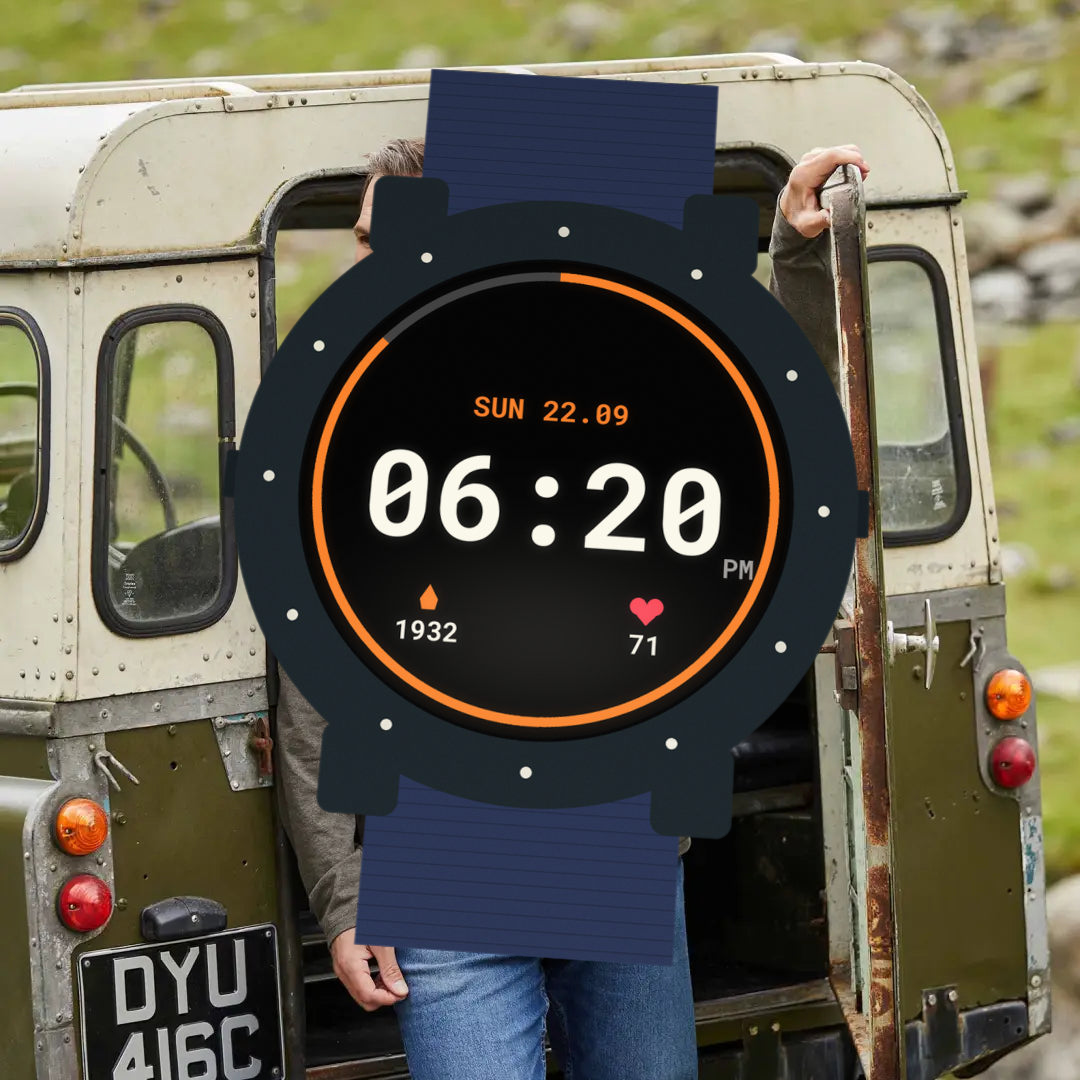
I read 6h20
